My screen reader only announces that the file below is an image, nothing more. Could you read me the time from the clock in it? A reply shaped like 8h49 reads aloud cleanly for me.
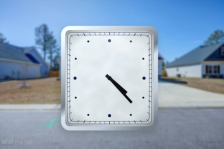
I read 4h23
